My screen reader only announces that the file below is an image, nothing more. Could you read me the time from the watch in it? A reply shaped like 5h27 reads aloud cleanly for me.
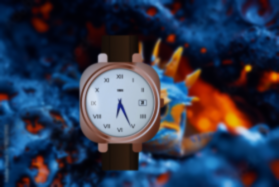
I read 6h26
